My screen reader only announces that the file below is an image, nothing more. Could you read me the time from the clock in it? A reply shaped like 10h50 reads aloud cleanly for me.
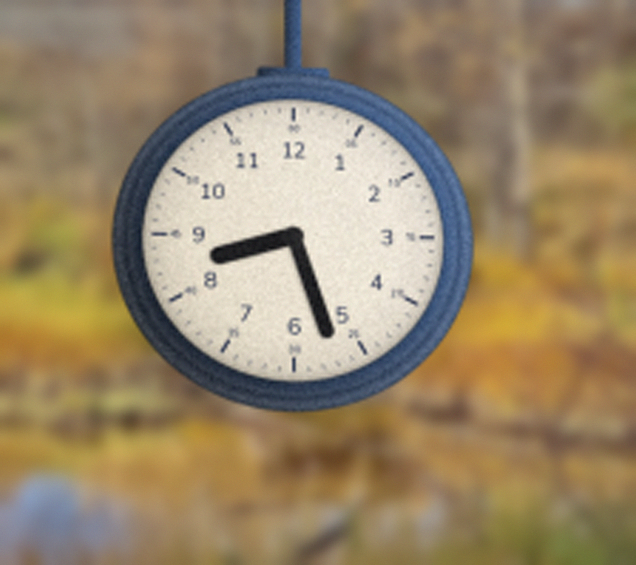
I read 8h27
